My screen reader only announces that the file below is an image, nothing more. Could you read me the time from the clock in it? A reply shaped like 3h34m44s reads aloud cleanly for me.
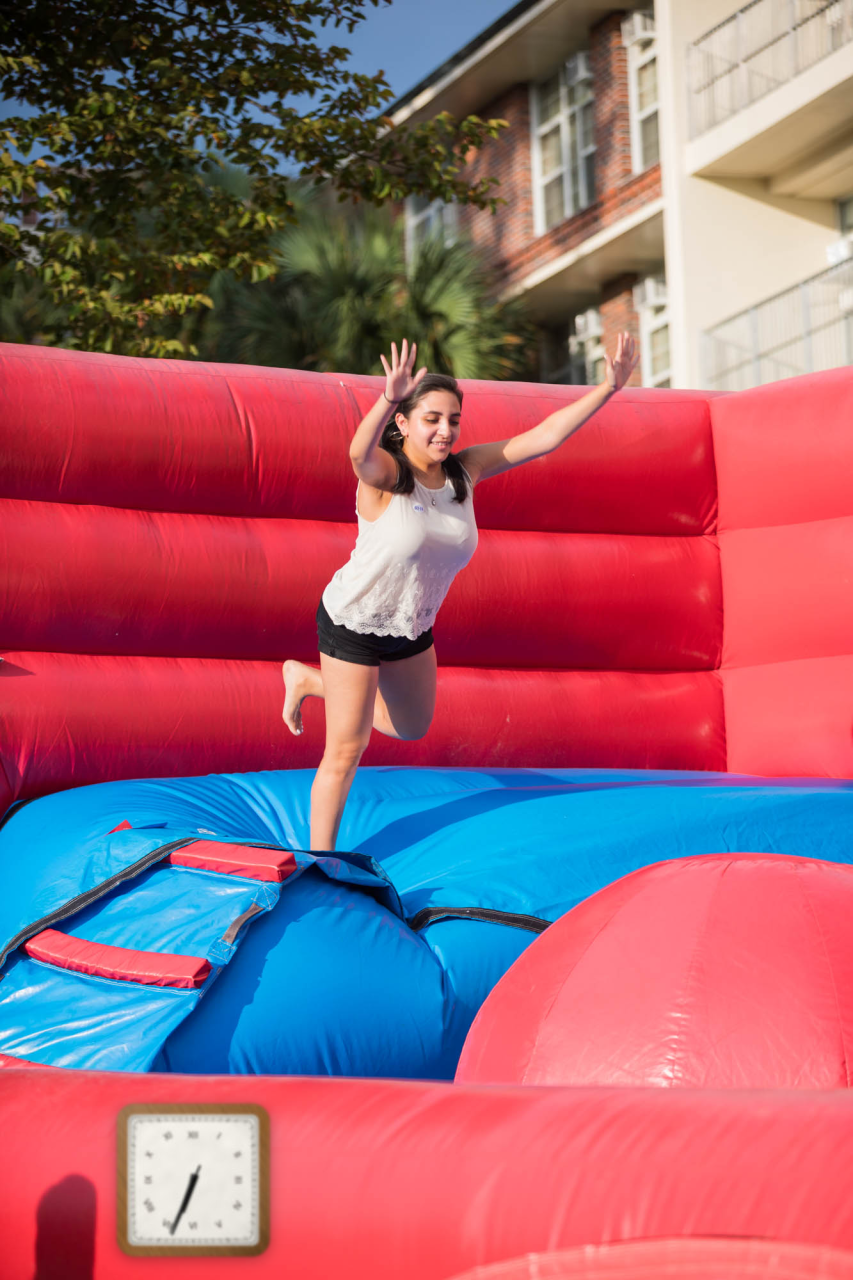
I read 6h33m34s
